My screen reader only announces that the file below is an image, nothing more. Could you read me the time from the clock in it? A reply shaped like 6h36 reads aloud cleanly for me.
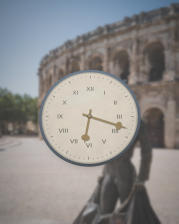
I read 6h18
